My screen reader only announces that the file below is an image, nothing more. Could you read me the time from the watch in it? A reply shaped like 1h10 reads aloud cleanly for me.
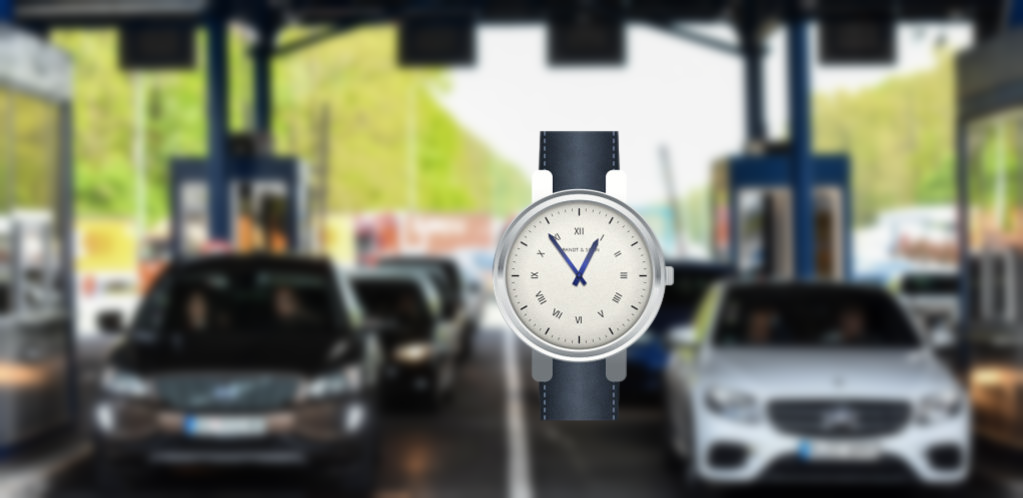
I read 12h54
